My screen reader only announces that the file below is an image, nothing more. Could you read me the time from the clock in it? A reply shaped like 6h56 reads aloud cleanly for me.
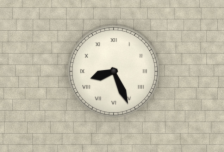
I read 8h26
